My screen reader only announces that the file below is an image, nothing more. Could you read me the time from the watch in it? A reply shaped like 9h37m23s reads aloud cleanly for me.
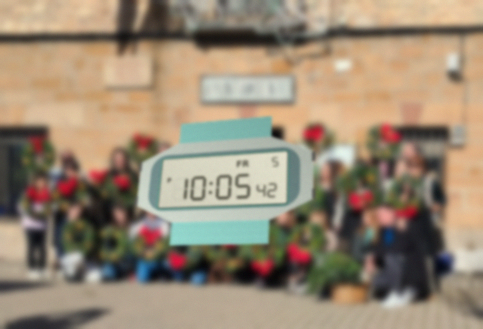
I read 10h05m42s
